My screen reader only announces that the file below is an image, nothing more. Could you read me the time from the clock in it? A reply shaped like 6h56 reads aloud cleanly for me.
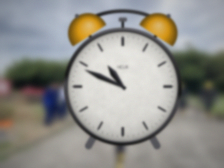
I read 10h49
